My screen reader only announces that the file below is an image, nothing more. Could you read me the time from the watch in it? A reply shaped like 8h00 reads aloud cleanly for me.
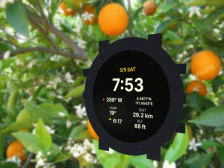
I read 7h53
